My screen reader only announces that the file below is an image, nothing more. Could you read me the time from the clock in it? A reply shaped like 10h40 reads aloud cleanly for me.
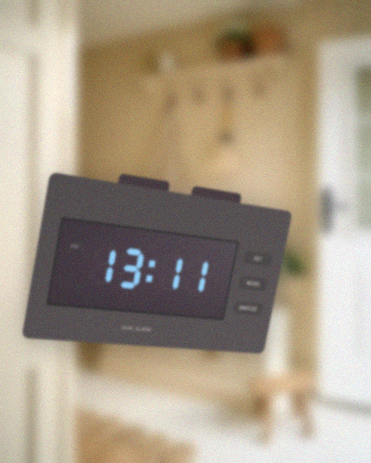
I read 13h11
